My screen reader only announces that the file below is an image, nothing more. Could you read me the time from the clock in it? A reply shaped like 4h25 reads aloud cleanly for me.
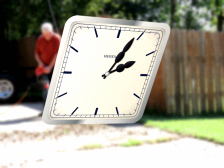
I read 2h04
